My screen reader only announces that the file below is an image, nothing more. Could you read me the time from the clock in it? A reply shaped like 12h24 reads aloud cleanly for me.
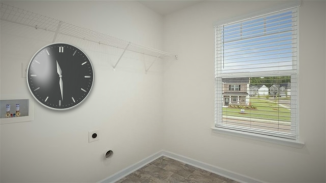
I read 11h29
